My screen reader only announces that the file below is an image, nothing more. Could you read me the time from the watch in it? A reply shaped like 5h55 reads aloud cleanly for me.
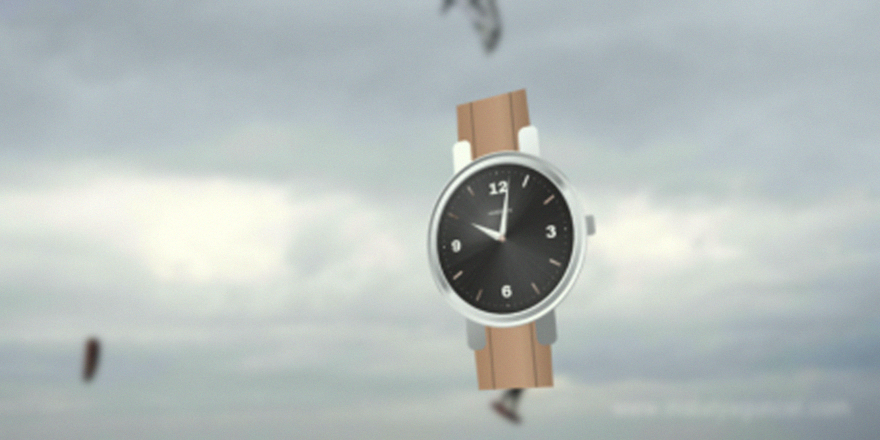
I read 10h02
